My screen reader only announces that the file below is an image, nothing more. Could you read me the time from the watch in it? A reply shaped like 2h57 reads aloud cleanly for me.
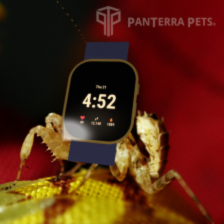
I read 4h52
